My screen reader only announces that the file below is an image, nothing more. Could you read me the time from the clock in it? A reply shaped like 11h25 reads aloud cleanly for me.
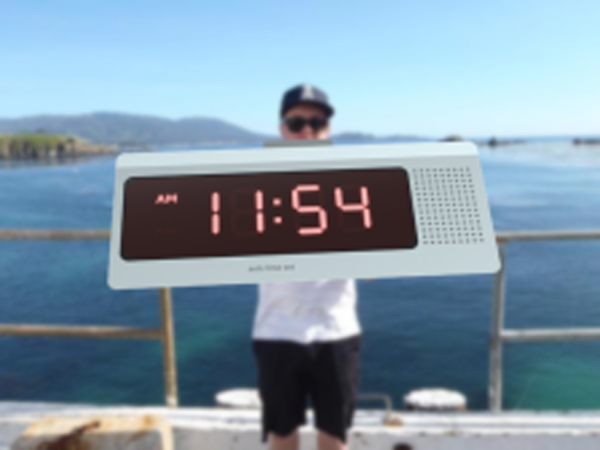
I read 11h54
